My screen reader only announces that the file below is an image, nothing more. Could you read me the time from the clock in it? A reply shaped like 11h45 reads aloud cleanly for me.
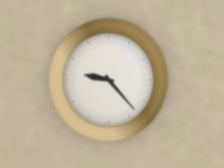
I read 9h23
